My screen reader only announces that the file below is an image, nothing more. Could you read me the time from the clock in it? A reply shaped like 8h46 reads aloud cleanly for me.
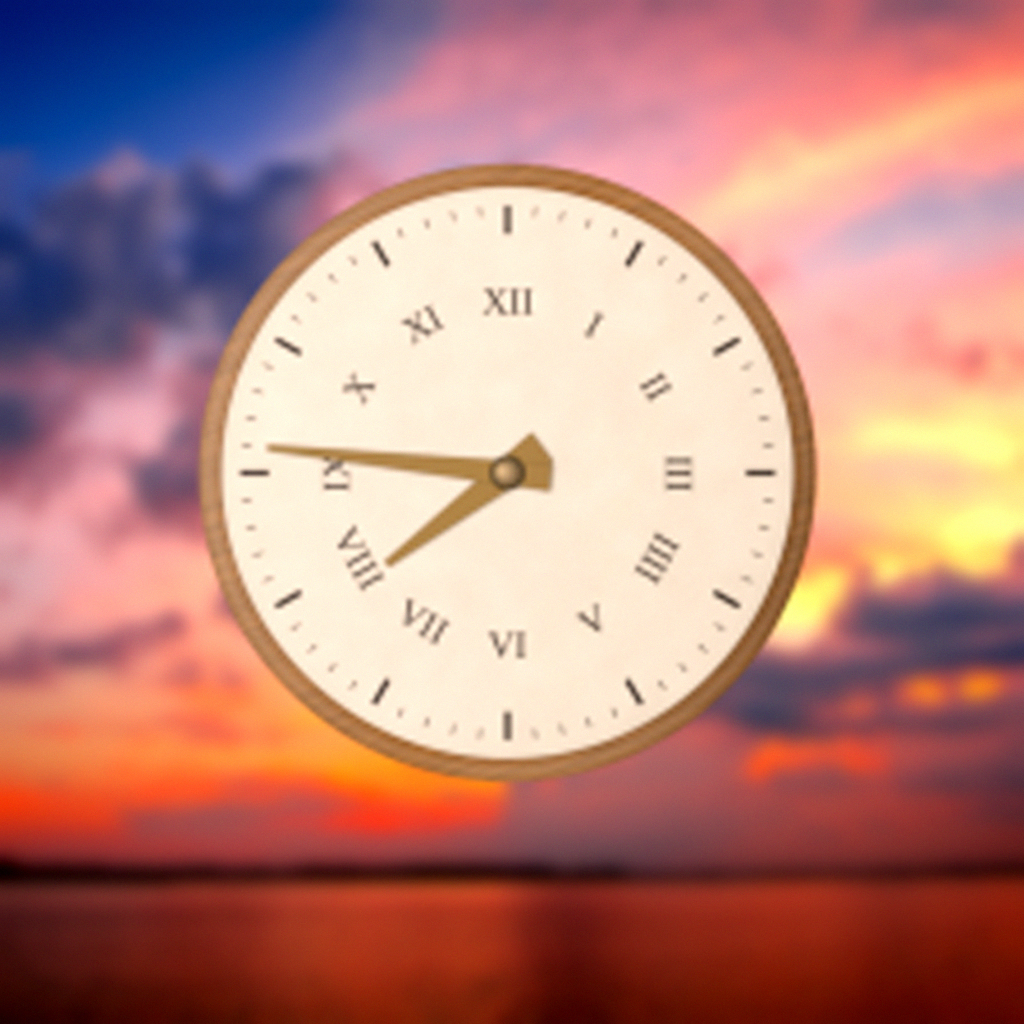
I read 7h46
